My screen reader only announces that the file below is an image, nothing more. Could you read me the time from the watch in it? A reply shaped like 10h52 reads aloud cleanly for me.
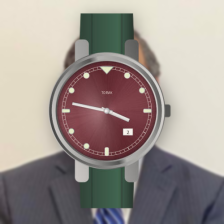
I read 3h47
